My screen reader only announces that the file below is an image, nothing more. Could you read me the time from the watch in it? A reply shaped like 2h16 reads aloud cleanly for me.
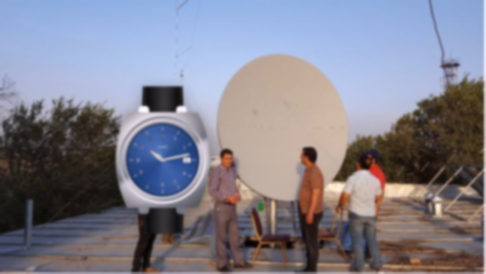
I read 10h13
